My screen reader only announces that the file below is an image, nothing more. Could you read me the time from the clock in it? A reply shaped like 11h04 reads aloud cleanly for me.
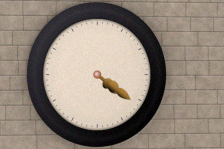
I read 4h21
